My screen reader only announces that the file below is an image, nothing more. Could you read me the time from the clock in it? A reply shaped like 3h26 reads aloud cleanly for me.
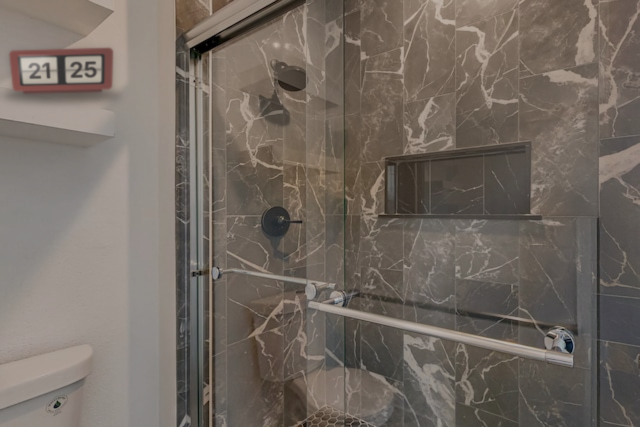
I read 21h25
